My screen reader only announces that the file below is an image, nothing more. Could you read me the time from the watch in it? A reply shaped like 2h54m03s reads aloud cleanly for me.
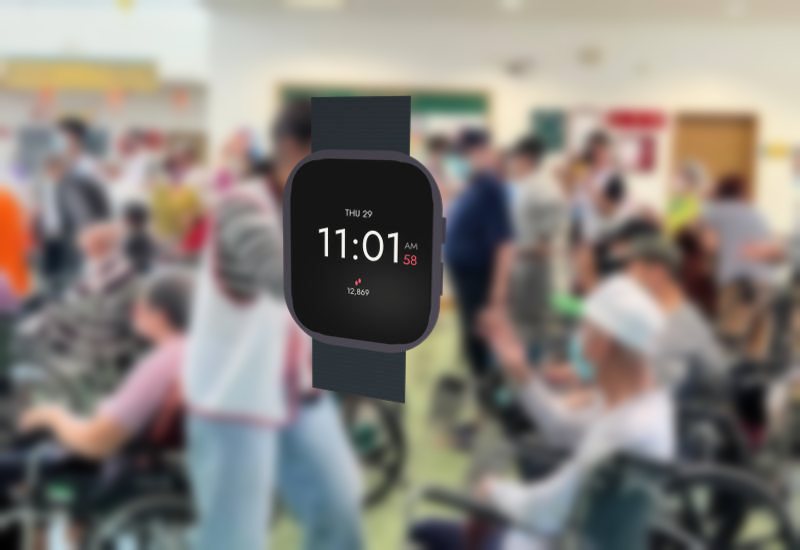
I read 11h01m58s
